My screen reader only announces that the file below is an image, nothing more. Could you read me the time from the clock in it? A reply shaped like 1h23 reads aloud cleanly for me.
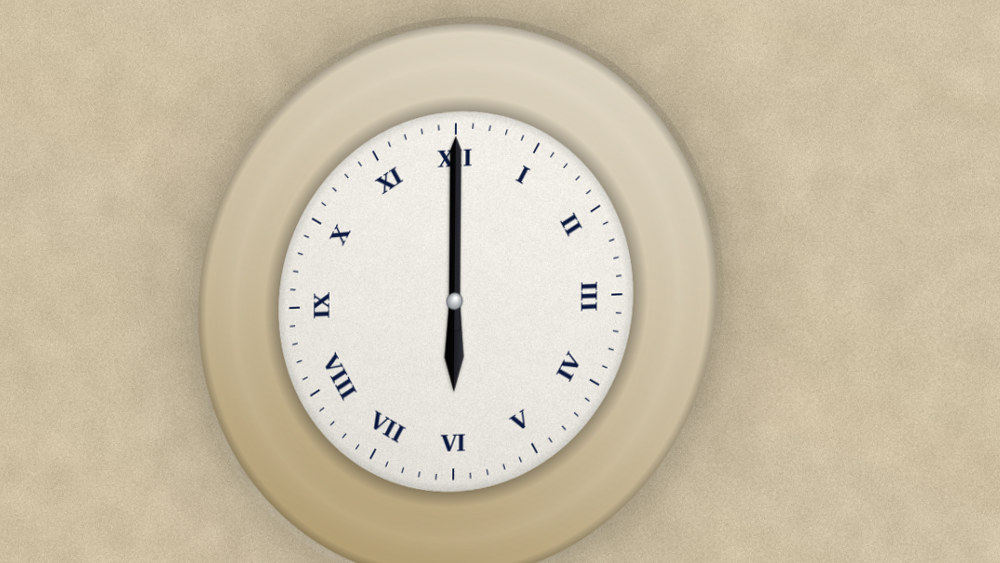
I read 6h00
